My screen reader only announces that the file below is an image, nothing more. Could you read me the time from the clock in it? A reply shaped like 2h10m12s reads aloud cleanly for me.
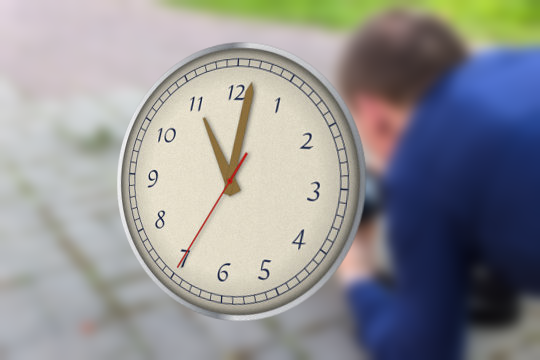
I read 11h01m35s
